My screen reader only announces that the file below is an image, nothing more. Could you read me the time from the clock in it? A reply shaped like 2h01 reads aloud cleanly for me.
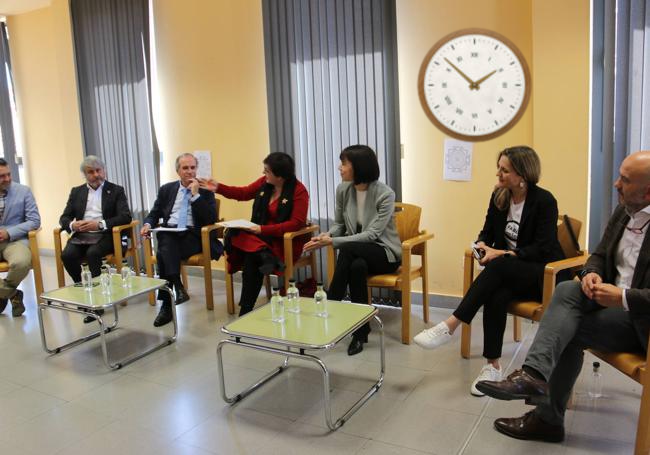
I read 1h52
